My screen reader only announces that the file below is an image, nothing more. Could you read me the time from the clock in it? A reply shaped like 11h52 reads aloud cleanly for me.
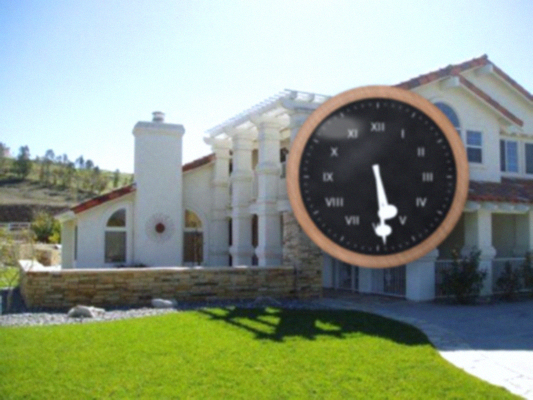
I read 5h29
